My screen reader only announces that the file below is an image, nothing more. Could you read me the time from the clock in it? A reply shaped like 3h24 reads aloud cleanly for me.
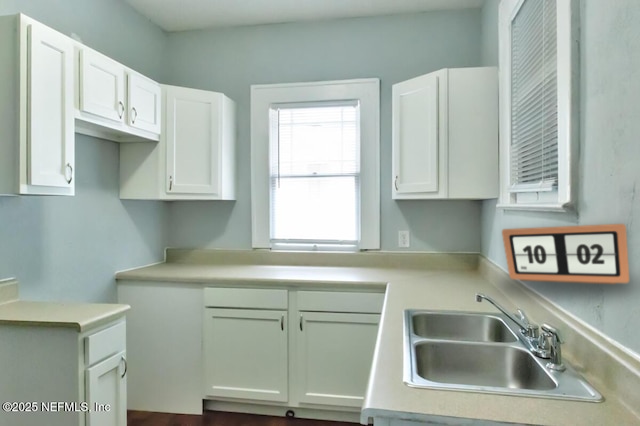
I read 10h02
